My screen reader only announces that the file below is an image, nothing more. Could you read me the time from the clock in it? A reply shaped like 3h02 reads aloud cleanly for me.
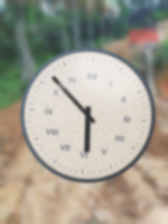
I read 5h52
